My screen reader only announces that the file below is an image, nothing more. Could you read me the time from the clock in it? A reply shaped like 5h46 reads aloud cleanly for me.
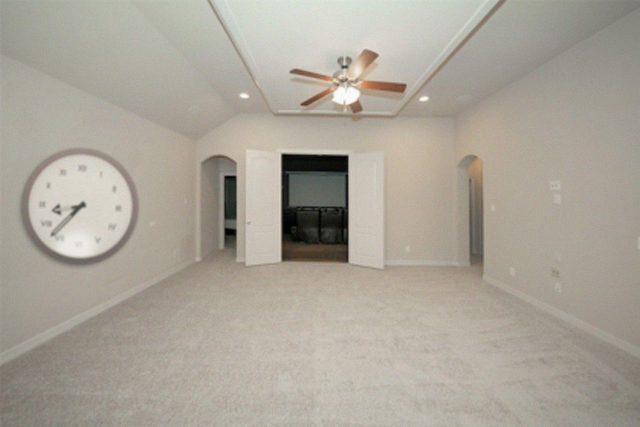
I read 8h37
